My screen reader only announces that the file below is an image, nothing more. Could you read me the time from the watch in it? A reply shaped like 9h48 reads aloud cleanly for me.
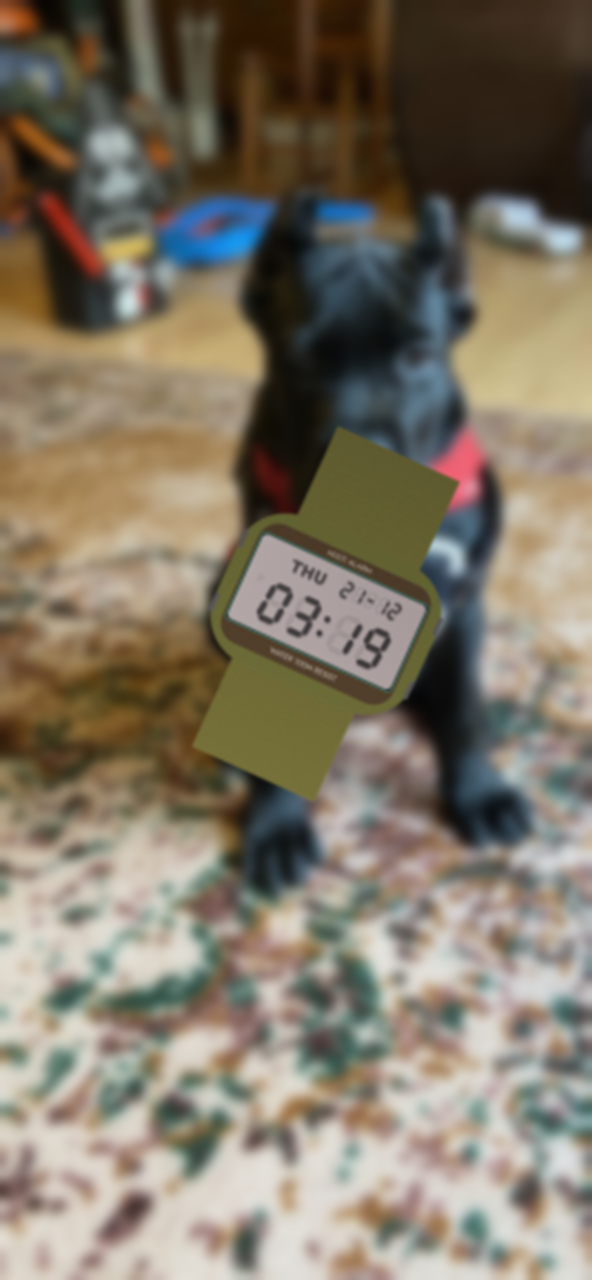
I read 3h19
